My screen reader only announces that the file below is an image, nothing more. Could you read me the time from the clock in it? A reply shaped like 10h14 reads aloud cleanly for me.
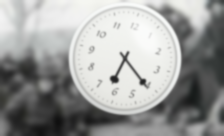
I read 6h21
